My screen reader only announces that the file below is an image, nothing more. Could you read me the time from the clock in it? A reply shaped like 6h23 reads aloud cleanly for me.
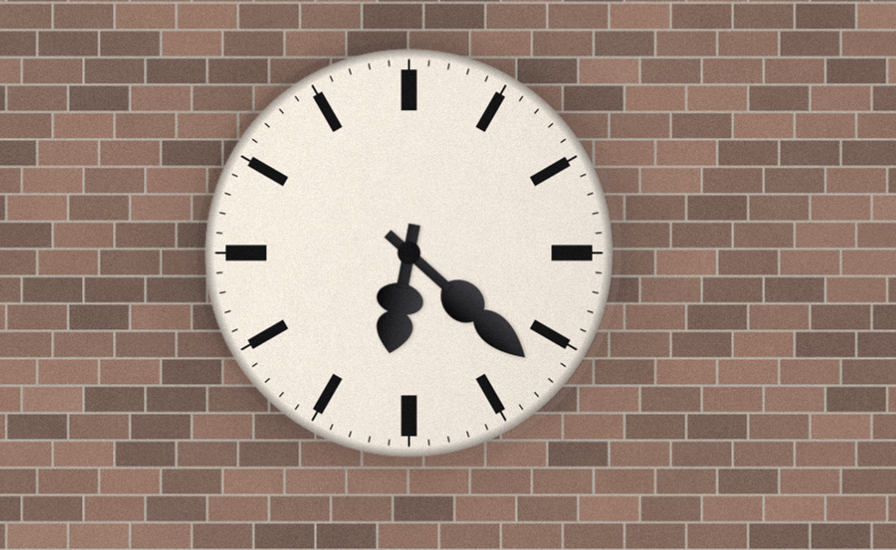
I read 6h22
